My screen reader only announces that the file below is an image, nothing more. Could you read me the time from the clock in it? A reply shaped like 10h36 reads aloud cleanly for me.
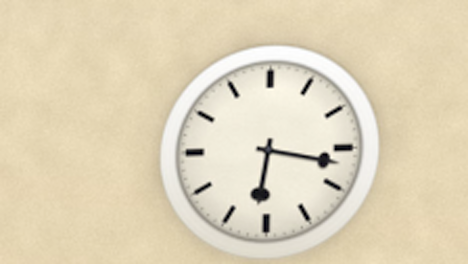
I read 6h17
